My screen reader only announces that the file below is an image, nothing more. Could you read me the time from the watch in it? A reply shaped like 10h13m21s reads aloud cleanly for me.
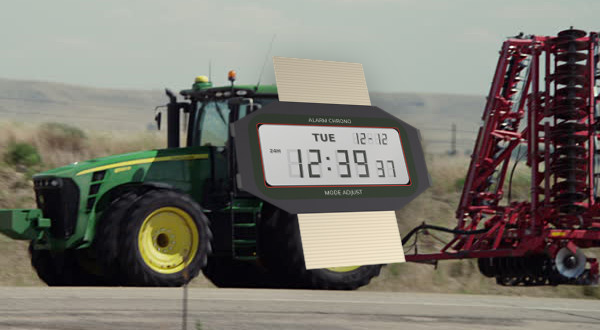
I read 12h39m37s
